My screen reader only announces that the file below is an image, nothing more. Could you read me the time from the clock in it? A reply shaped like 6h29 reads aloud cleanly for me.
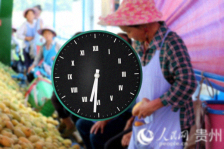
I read 6h31
